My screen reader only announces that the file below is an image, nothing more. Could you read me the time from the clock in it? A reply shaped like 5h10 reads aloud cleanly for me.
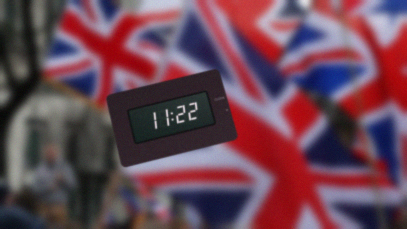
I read 11h22
